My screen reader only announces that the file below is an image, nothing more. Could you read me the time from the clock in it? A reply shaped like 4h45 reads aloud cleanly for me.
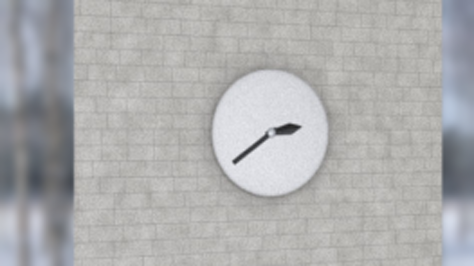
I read 2h39
